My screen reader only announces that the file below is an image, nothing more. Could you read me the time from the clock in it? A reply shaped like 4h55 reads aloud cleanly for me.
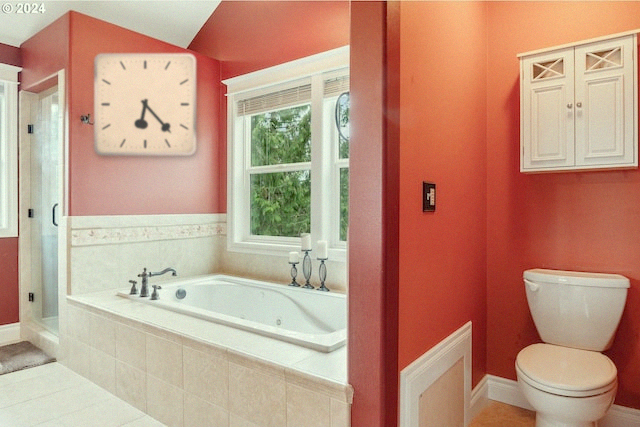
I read 6h23
